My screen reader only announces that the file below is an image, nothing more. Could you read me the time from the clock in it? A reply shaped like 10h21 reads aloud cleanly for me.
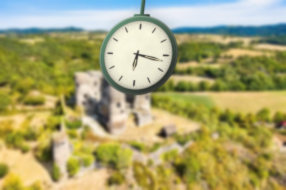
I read 6h17
